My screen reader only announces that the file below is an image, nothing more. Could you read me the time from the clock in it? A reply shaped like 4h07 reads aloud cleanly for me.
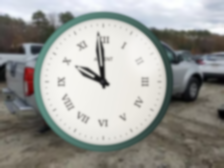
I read 9h59
